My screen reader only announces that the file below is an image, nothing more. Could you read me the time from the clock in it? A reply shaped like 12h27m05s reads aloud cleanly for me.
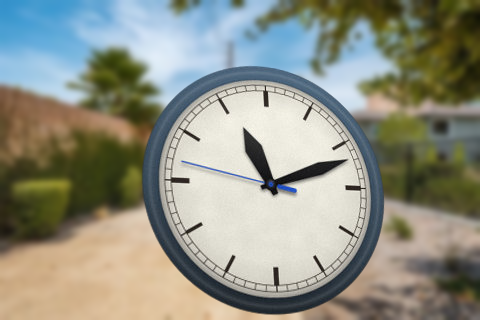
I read 11h11m47s
